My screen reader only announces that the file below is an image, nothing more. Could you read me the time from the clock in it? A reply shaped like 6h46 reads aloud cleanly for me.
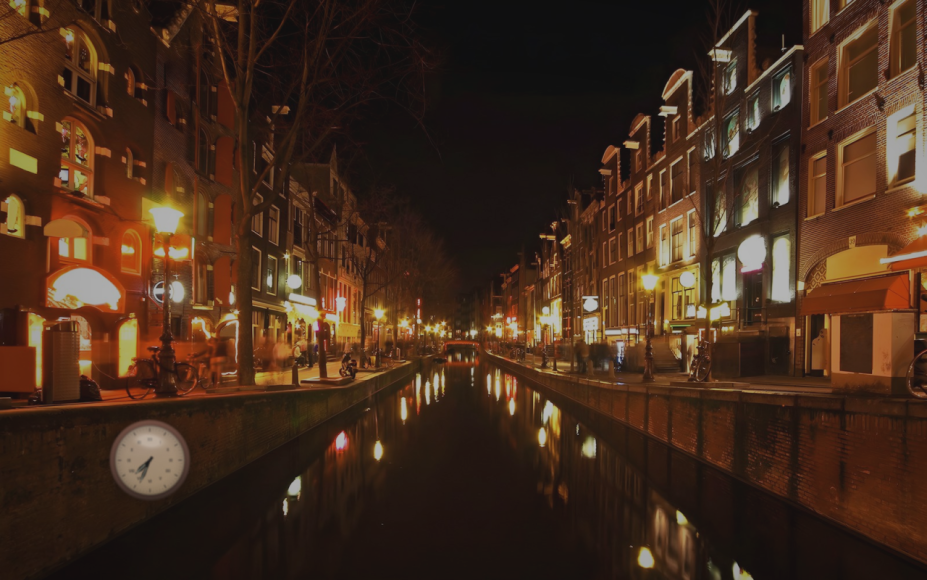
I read 7h34
